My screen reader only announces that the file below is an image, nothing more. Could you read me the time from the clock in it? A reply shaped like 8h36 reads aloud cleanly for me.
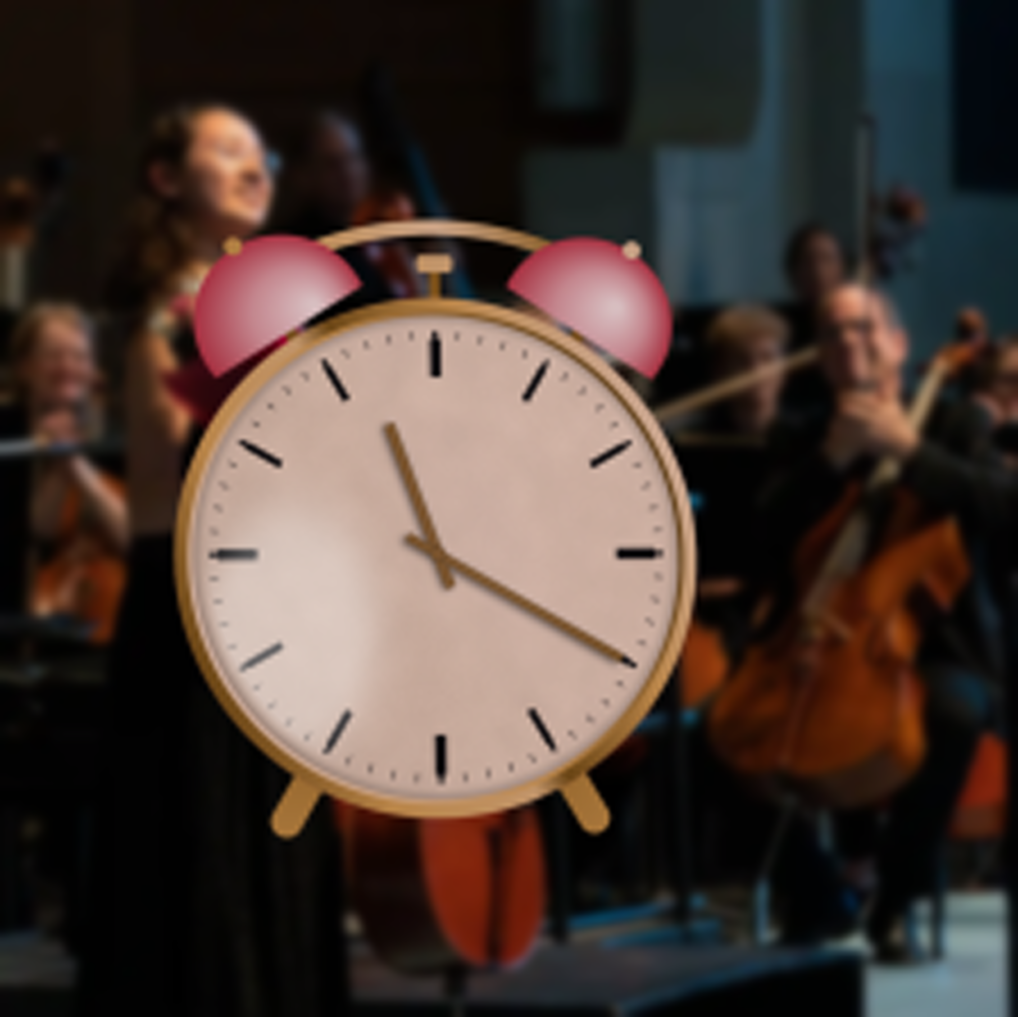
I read 11h20
